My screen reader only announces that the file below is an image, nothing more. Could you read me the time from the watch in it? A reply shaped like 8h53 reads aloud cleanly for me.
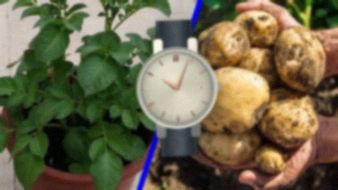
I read 10h04
